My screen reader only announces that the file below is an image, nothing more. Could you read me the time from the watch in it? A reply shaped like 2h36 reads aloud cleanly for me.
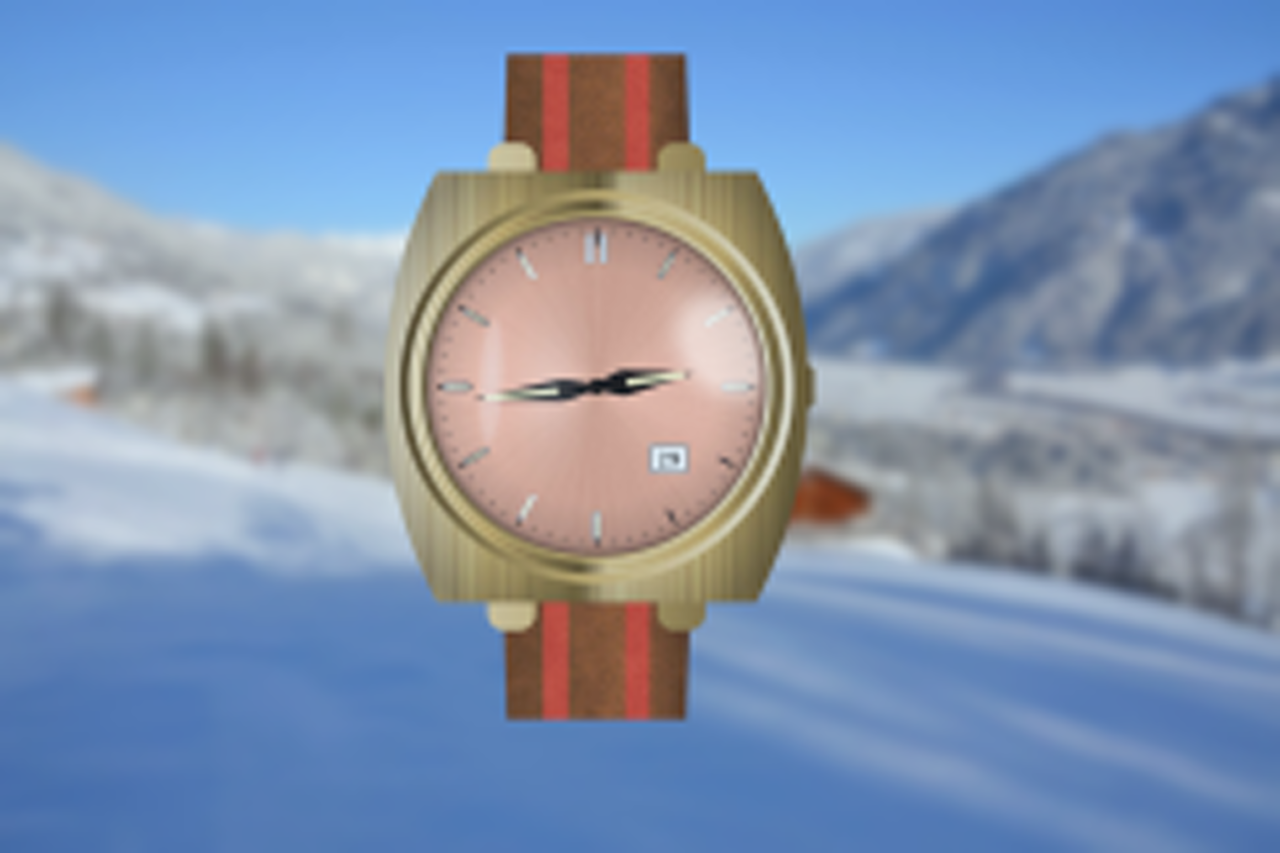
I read 2h44
